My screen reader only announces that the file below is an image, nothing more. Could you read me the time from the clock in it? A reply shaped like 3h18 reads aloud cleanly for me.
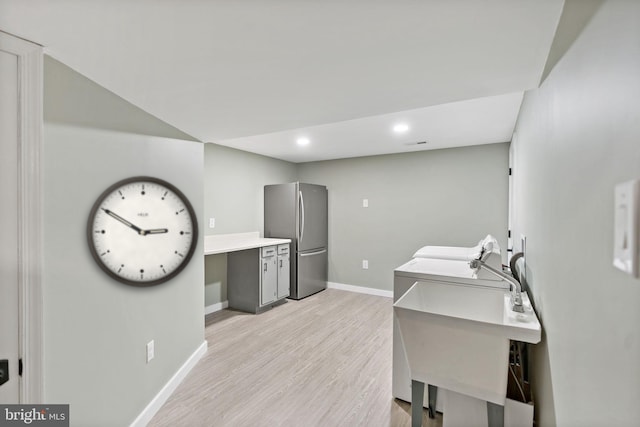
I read 2h50
